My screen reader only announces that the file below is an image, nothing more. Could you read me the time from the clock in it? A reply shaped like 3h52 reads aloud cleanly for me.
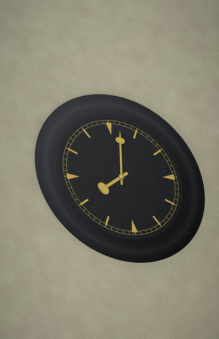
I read 8h02
